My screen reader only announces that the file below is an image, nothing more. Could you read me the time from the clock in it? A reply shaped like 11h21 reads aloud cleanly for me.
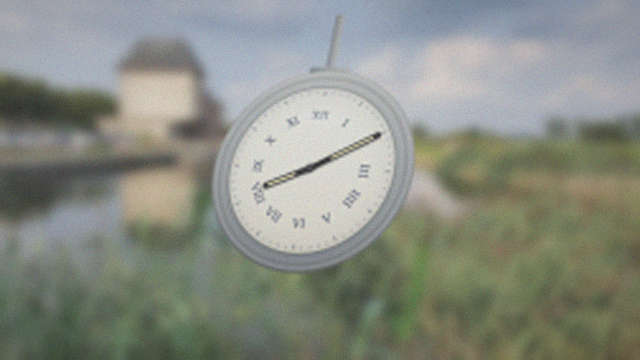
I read 8h10
